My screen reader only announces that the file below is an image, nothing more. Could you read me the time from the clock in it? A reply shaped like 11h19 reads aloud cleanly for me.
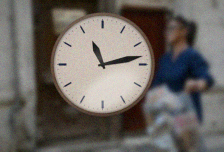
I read 11h13
